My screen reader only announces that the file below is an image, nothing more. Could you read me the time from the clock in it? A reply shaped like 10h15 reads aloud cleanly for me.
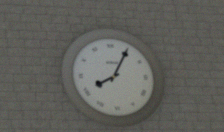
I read 8h05
